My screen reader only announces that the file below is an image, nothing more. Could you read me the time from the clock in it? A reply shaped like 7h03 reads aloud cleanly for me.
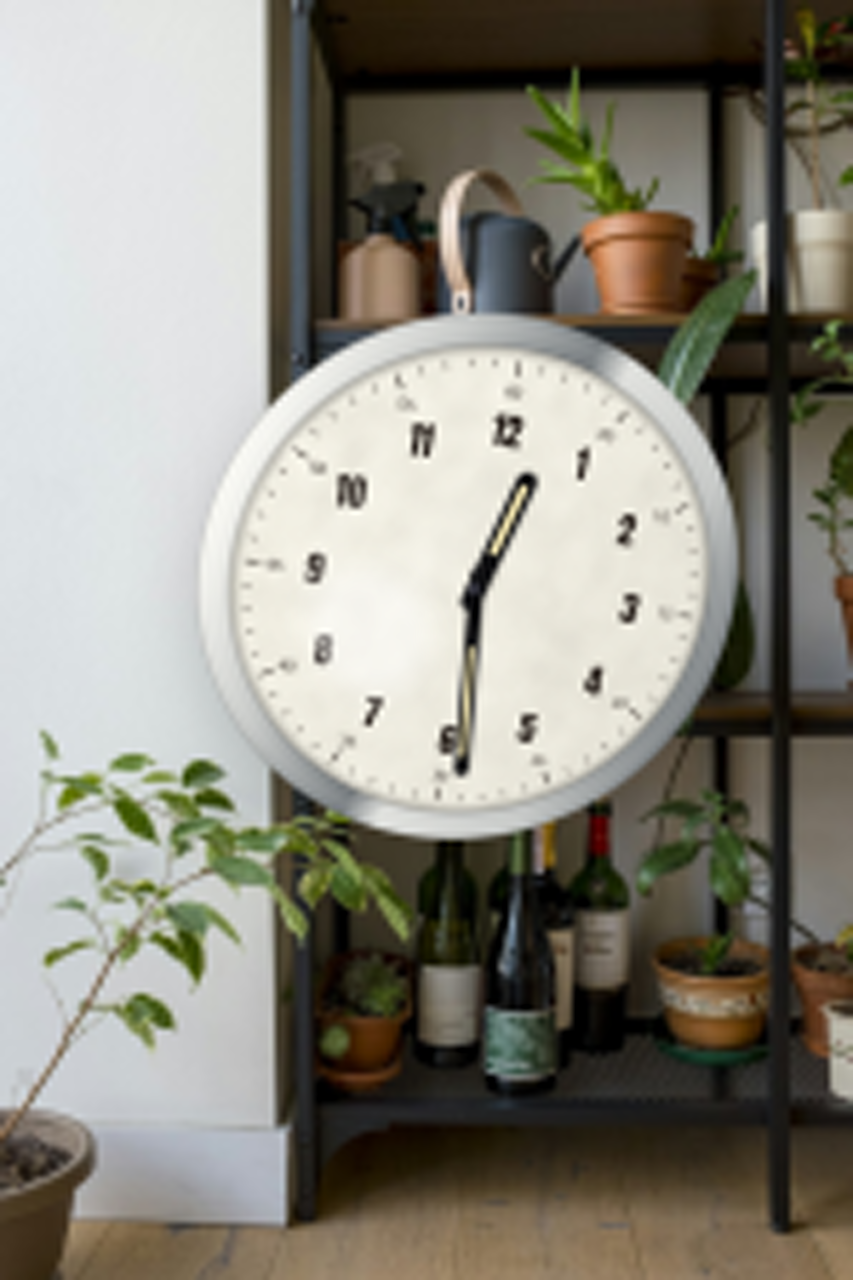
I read 12h29
